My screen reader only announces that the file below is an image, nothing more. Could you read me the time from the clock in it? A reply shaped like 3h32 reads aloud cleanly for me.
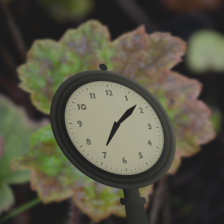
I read 7h08
